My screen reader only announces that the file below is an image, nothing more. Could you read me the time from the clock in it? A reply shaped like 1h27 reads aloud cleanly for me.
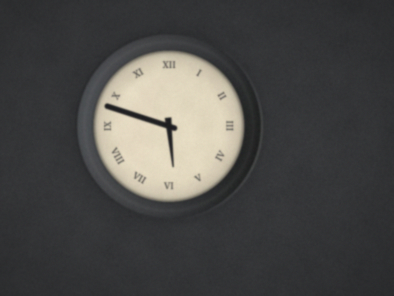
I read 5h48
